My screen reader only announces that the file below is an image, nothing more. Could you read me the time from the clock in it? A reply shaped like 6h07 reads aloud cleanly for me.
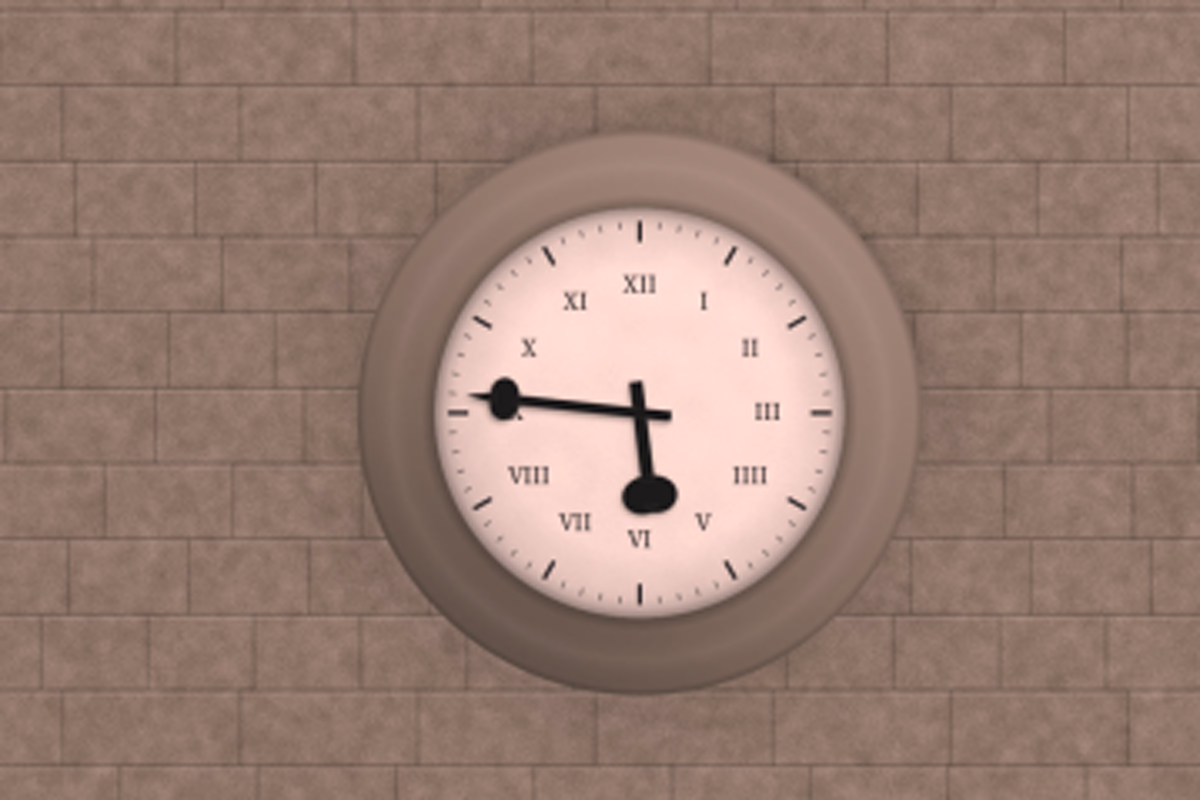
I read 5h46
